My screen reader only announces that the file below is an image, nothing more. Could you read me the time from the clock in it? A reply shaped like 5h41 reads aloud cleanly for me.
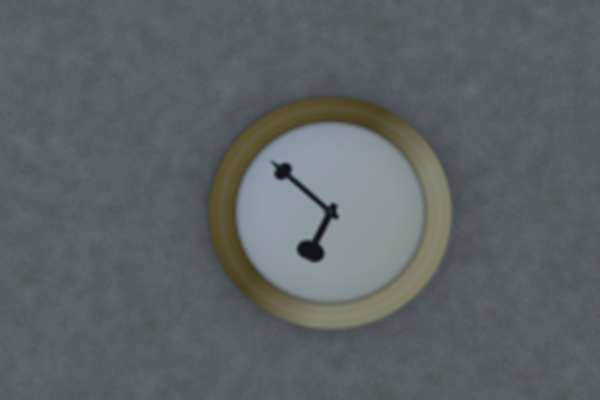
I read 6h52
